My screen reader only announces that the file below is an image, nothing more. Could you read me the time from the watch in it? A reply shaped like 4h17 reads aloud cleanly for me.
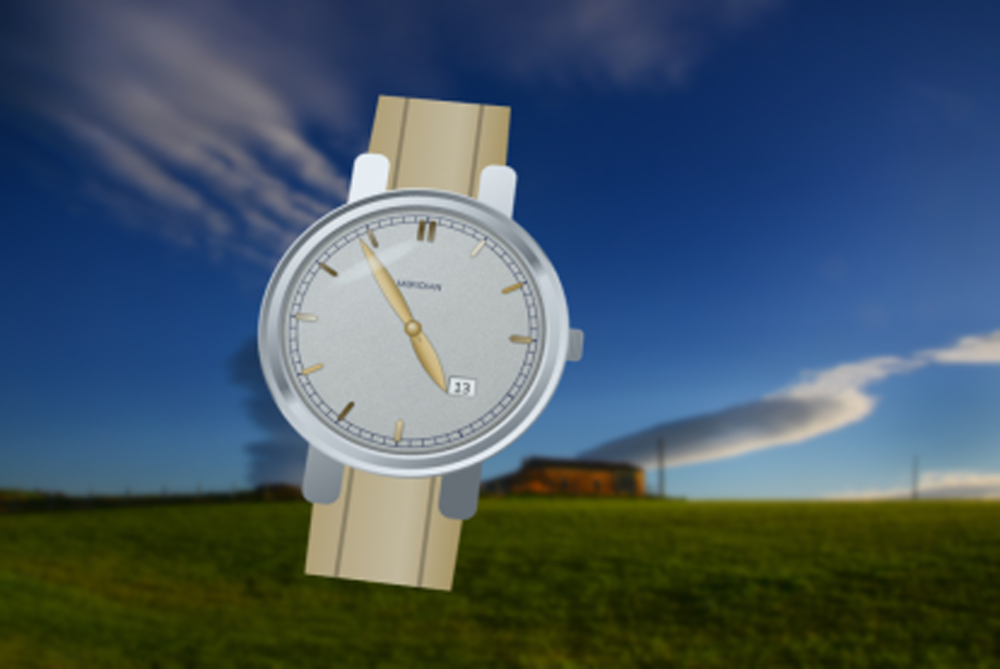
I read 4h54
